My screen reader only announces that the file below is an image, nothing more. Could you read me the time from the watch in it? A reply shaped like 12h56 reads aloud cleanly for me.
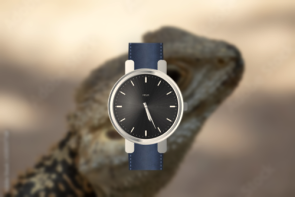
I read 5h26
